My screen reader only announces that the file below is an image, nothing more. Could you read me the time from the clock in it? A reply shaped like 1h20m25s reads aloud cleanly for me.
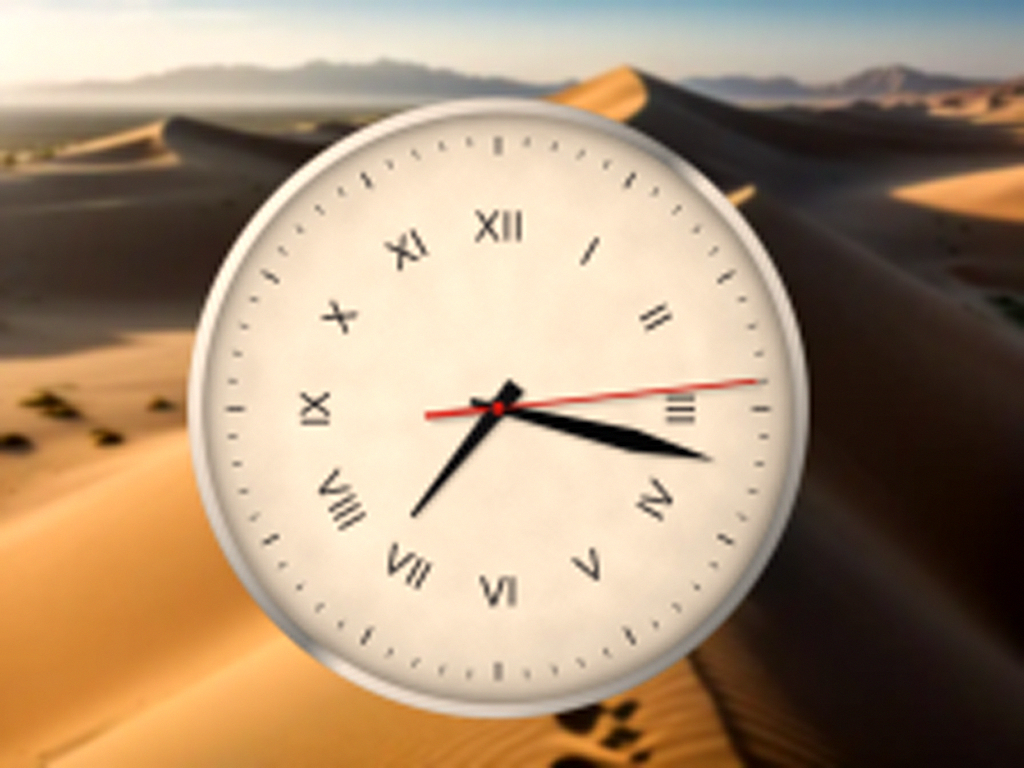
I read 7h17m14s
